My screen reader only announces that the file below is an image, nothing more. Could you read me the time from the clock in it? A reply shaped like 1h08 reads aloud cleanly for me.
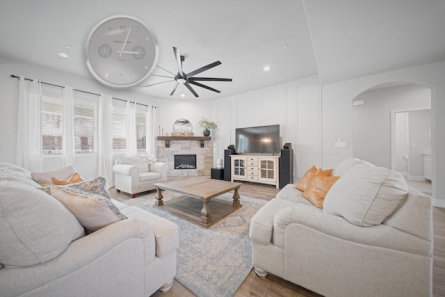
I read 3h03
